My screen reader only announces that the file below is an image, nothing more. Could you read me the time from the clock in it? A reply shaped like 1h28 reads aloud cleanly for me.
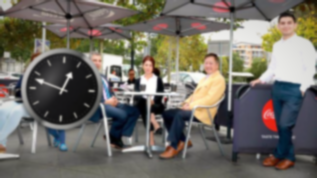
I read 12h48
